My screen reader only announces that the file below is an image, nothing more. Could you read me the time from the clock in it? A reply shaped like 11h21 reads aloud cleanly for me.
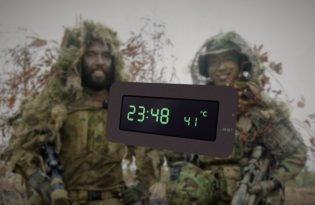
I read 23h48
